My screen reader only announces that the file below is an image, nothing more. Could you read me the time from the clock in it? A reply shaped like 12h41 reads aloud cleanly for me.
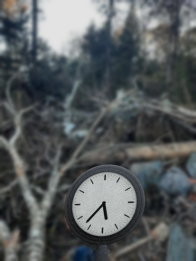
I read 5h37
